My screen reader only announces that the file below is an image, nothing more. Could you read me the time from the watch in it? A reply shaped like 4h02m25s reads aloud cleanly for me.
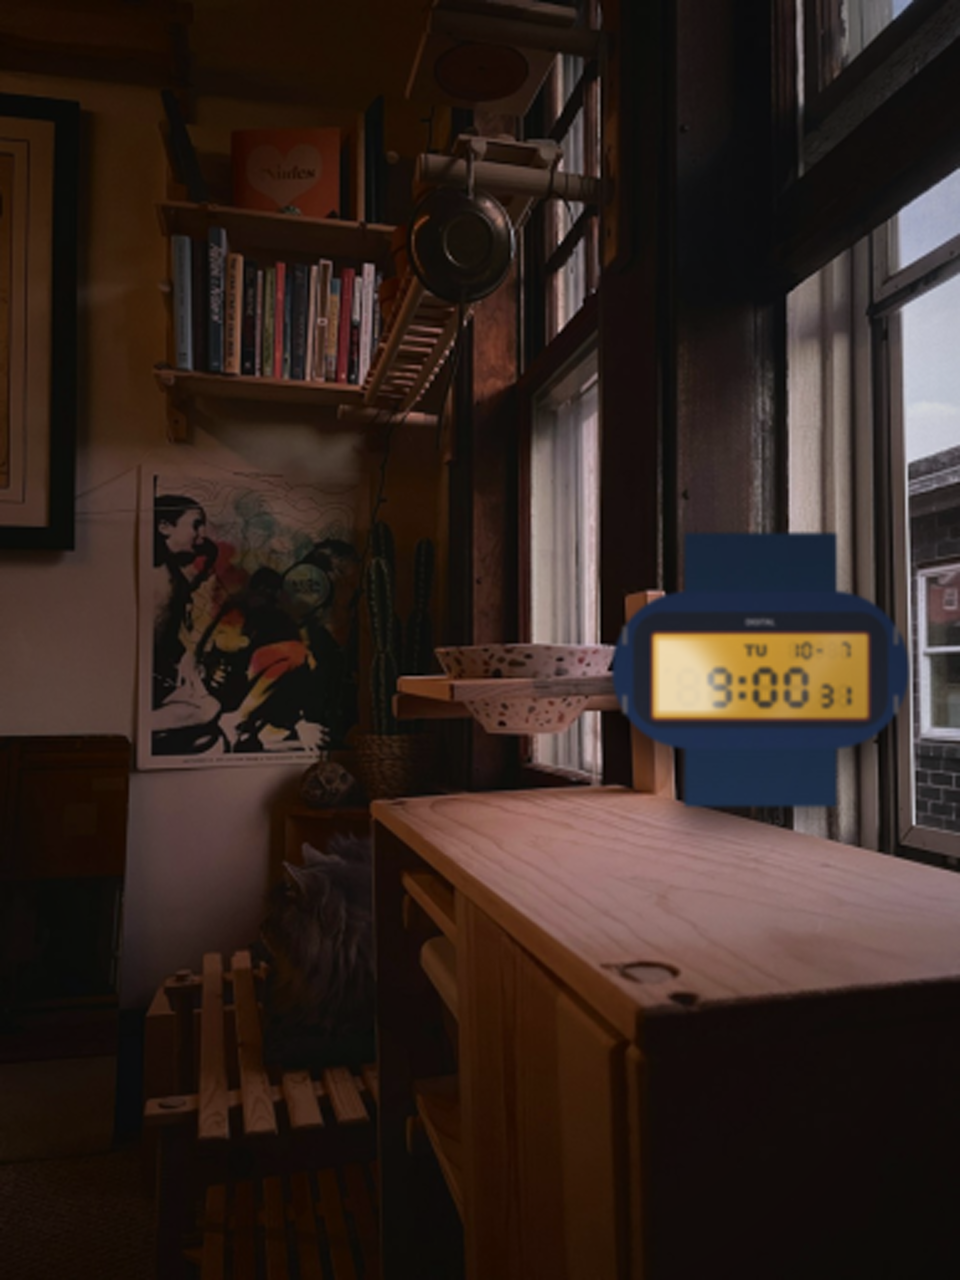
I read 9h00m31s
